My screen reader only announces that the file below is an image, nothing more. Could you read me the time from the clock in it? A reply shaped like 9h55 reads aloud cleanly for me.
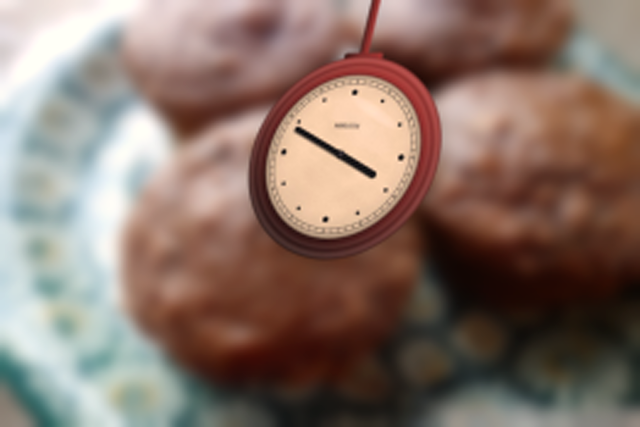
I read 3h49
